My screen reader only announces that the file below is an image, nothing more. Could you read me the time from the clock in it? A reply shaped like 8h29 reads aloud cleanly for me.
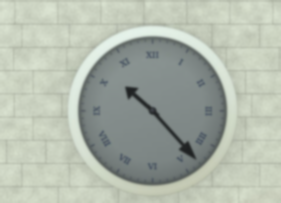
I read 10h23
